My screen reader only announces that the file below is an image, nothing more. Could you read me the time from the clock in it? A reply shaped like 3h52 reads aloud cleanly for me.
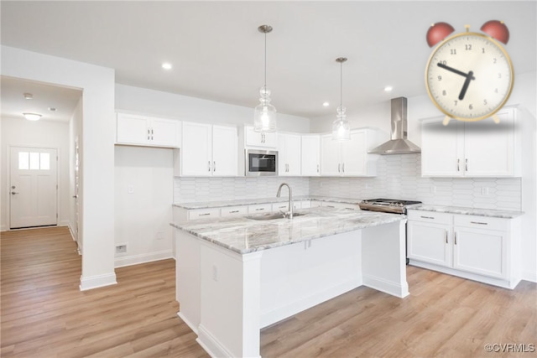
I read 6h49
